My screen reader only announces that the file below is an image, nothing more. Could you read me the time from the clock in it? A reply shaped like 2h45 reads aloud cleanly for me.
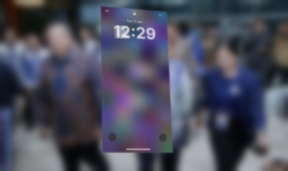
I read 12h29
